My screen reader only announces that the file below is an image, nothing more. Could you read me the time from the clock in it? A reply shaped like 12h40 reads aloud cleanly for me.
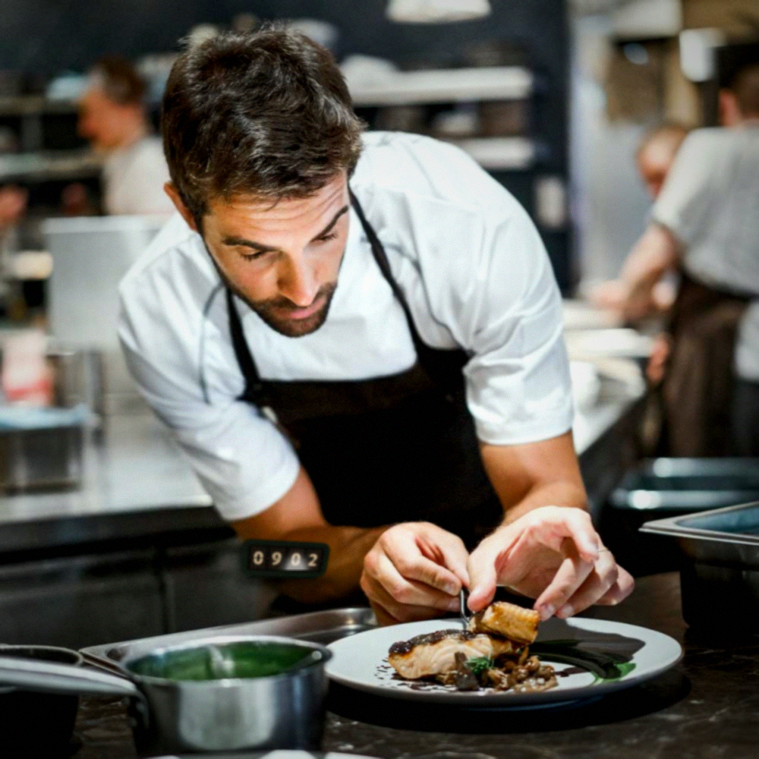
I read 9h02
